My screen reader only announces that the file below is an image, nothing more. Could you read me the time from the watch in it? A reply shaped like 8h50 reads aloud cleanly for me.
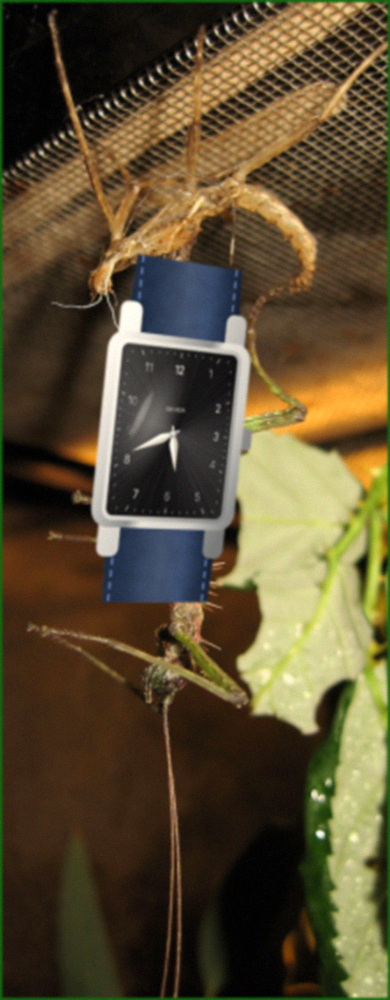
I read 5h41
